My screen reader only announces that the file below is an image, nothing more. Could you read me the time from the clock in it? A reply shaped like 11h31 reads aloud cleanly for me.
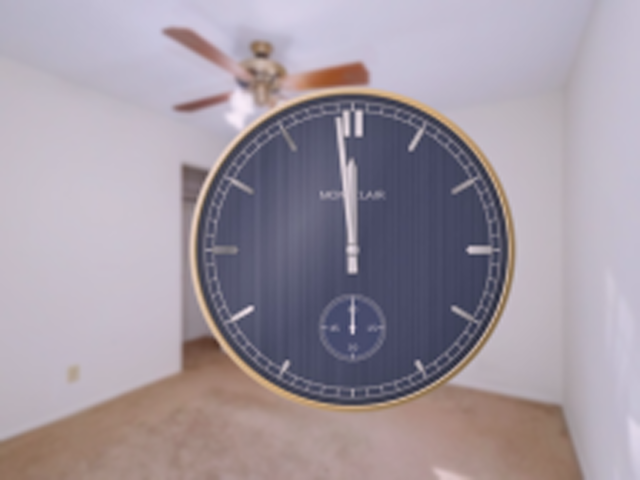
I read 11h59
